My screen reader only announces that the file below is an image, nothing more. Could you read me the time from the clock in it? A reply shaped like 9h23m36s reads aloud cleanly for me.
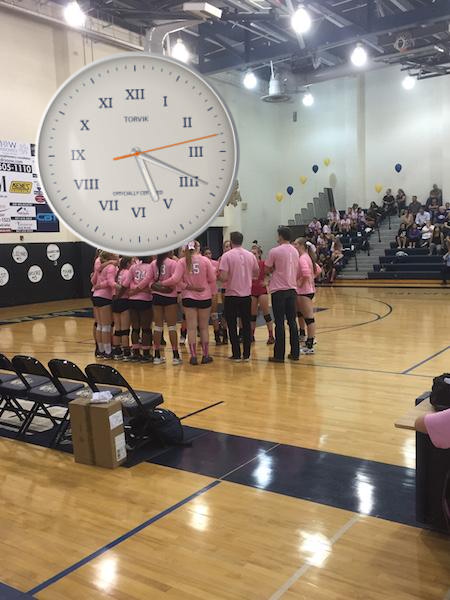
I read 5h19m13s
